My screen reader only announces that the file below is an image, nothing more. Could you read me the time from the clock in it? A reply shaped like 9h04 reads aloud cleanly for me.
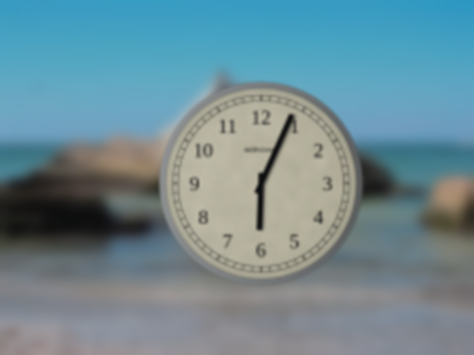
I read 6h04
